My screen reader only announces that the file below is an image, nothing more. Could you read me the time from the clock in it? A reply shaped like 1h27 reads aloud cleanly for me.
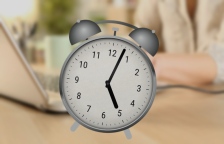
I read 5h03
